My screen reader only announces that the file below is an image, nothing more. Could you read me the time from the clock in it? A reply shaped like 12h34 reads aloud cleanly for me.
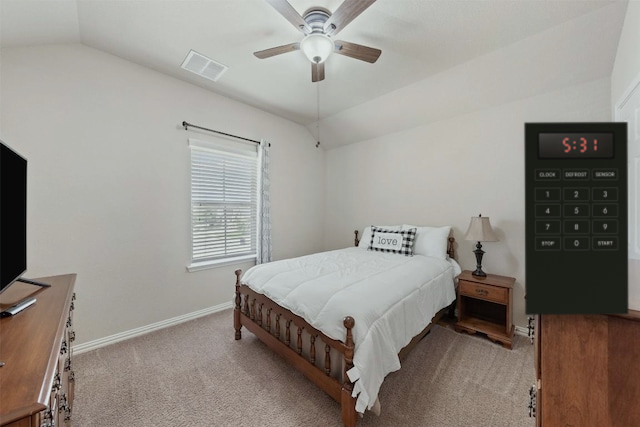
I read 5h31
